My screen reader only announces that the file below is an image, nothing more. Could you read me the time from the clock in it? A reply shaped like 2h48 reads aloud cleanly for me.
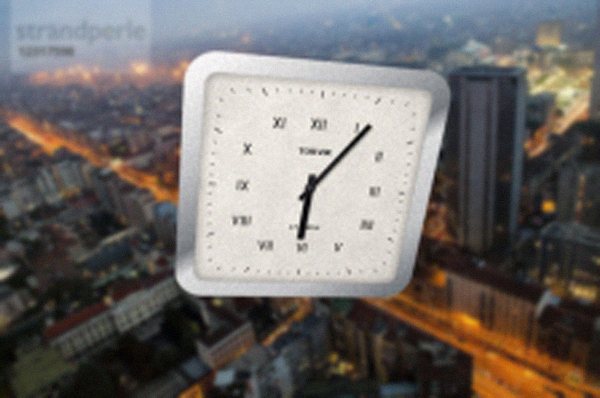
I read 6h06
